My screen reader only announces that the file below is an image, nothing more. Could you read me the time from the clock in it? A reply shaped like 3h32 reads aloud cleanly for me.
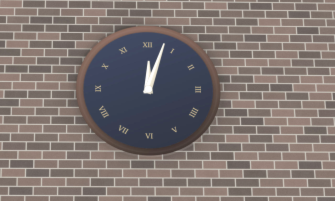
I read 12h03
